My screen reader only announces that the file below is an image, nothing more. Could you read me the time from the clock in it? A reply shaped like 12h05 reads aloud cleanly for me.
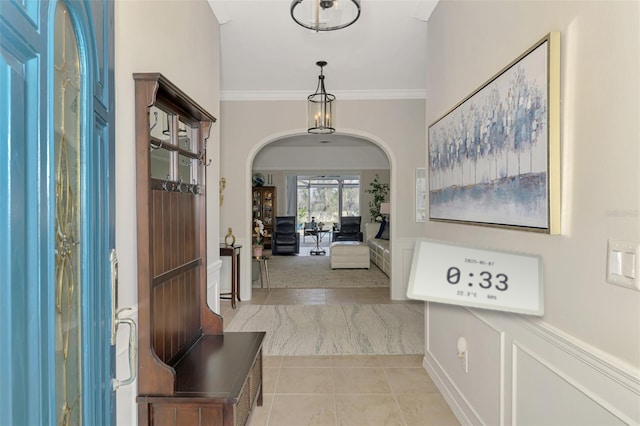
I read 0h33
